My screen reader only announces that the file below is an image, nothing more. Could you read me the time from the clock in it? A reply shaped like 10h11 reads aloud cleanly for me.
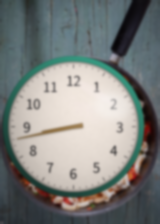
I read 8h43
